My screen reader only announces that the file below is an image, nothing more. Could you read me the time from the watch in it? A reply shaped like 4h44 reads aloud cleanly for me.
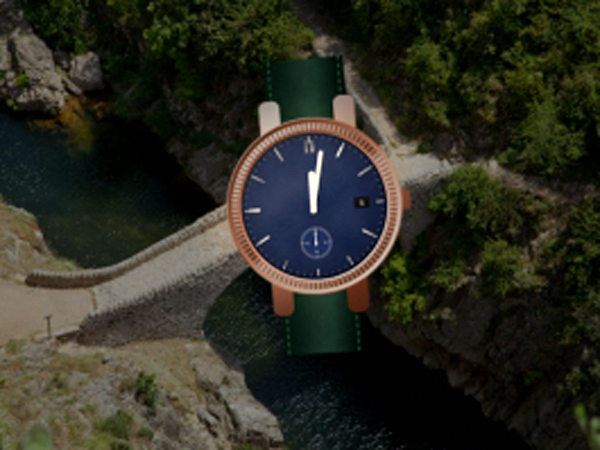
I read 12h02
